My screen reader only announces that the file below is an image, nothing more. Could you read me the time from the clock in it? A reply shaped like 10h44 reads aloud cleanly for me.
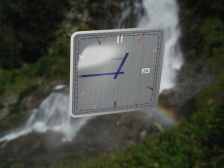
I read 12h45
